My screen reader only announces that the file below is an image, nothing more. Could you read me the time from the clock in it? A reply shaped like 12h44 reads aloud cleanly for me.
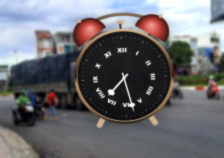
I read 7h28
